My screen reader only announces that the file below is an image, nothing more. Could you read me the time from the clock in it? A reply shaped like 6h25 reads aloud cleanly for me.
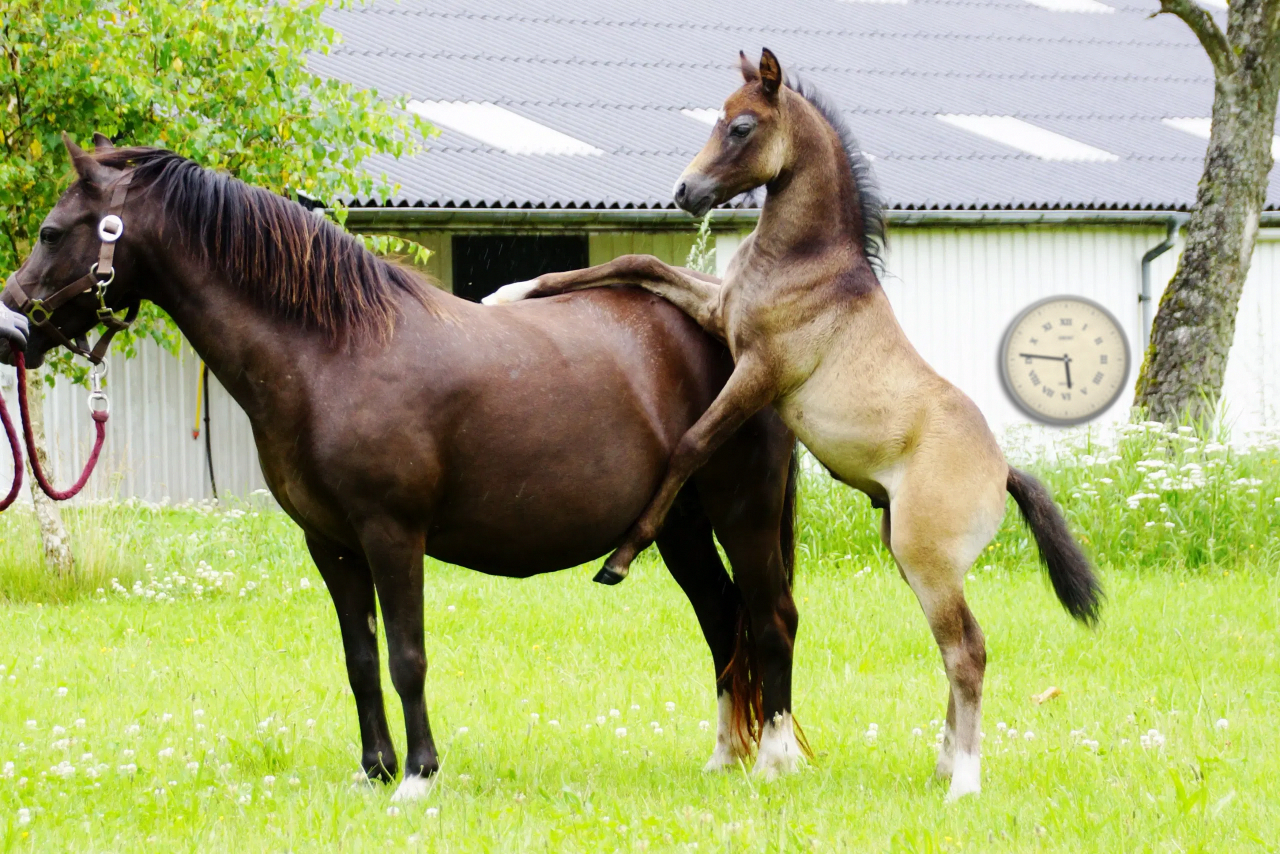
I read 5h46
